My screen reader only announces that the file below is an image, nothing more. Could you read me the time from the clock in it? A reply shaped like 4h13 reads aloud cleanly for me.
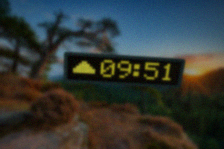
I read 9h51
